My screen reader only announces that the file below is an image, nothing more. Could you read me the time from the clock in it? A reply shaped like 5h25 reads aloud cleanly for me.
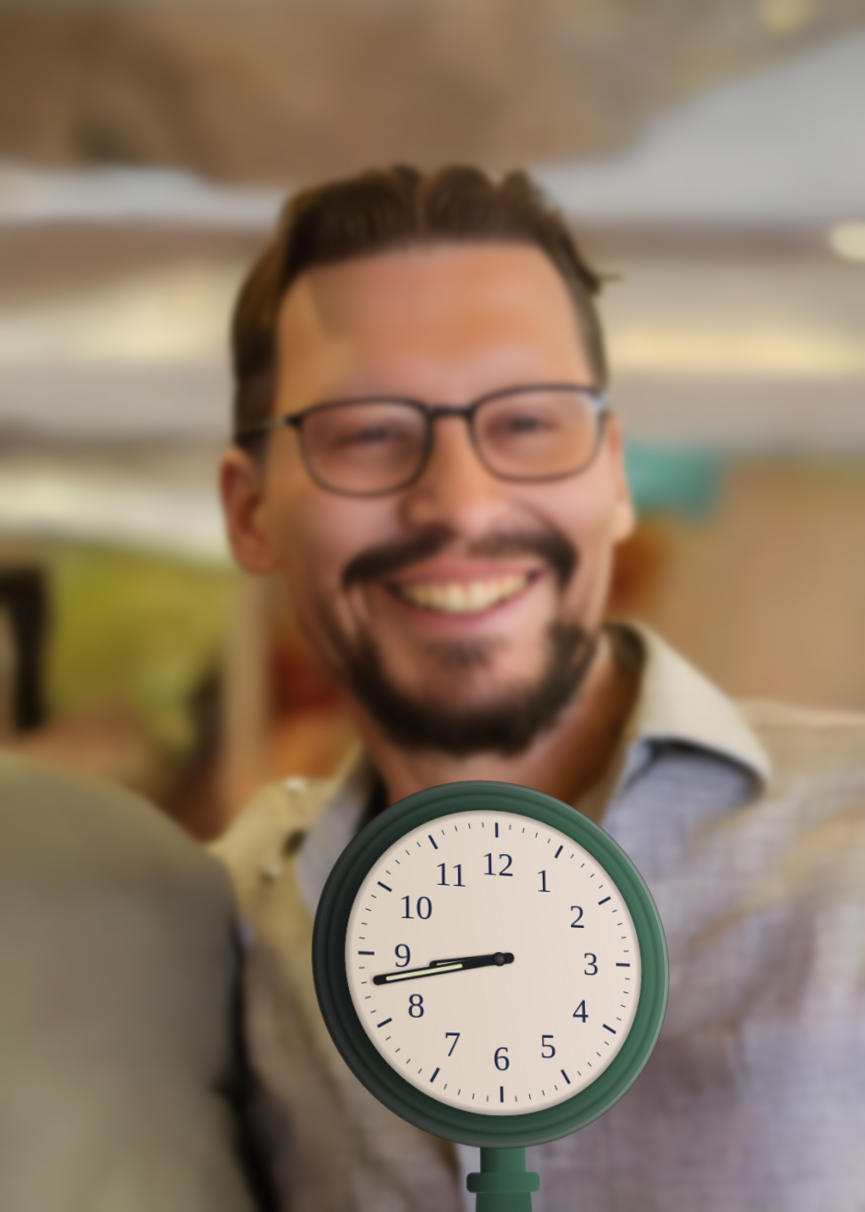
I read 8h43
